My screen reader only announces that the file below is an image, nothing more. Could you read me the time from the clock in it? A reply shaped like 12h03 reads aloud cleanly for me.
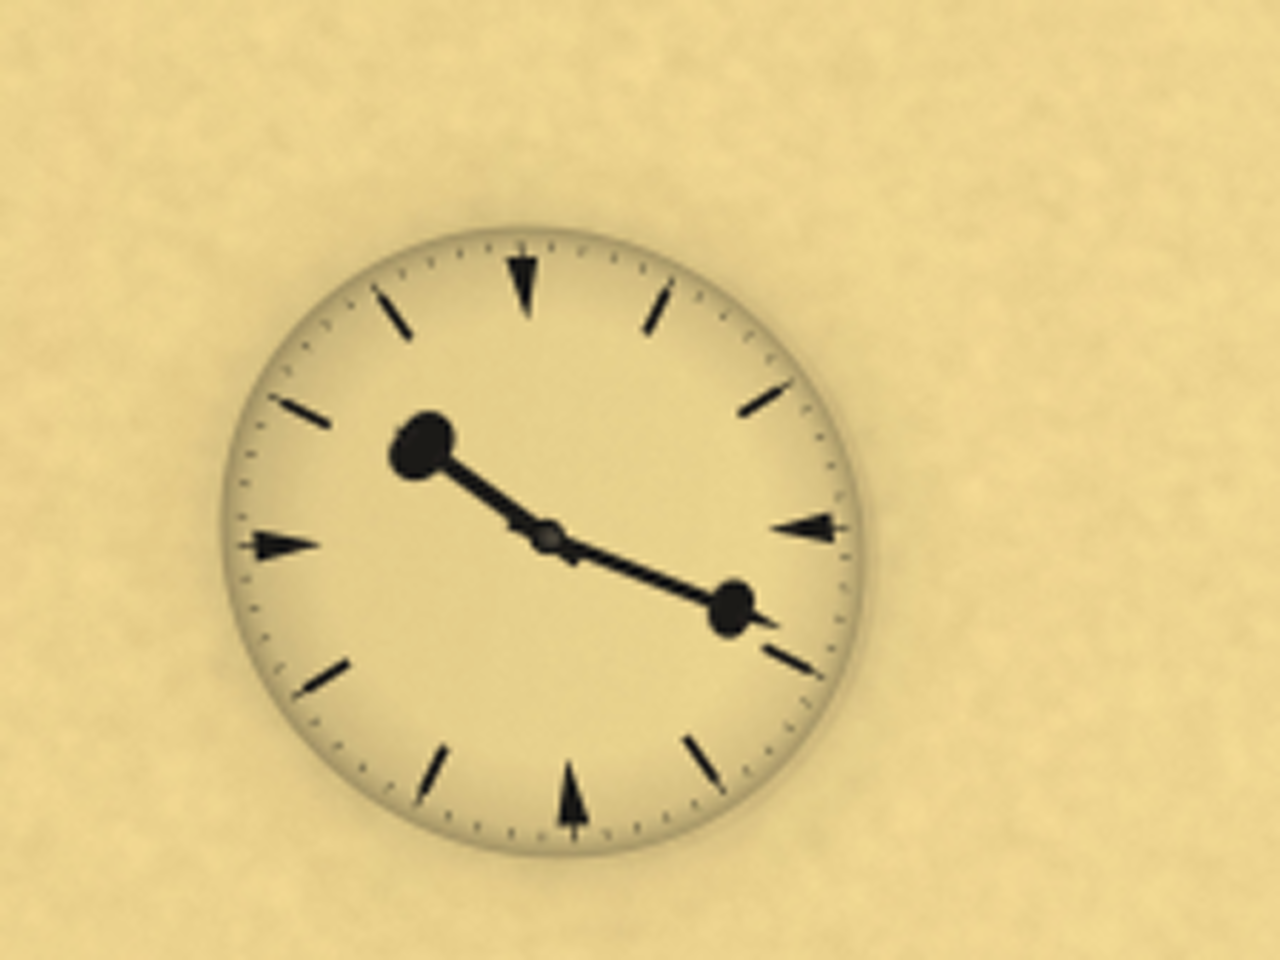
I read 10h19
